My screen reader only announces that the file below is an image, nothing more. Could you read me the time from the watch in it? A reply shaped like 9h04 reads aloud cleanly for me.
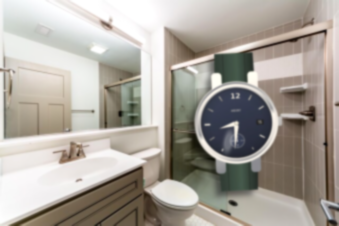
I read 8h31
